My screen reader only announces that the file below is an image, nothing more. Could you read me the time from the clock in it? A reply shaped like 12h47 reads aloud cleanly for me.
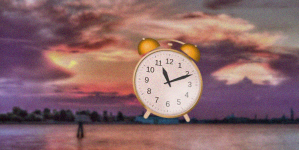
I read 11h11
